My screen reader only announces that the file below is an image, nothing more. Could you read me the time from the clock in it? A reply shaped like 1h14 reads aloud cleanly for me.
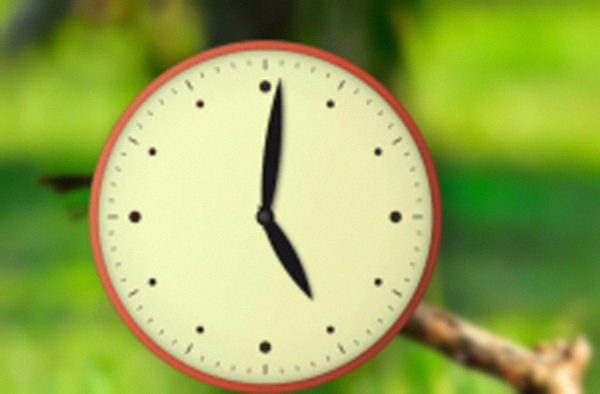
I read 5h01
